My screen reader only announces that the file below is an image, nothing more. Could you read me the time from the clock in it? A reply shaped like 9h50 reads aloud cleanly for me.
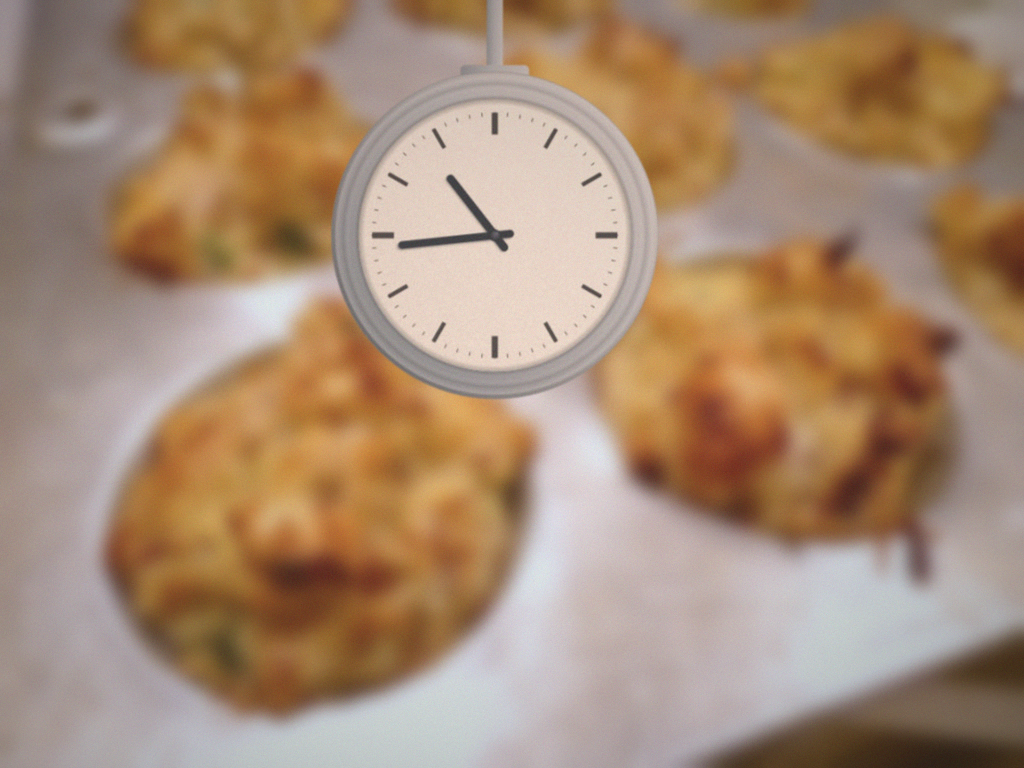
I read 10h44
